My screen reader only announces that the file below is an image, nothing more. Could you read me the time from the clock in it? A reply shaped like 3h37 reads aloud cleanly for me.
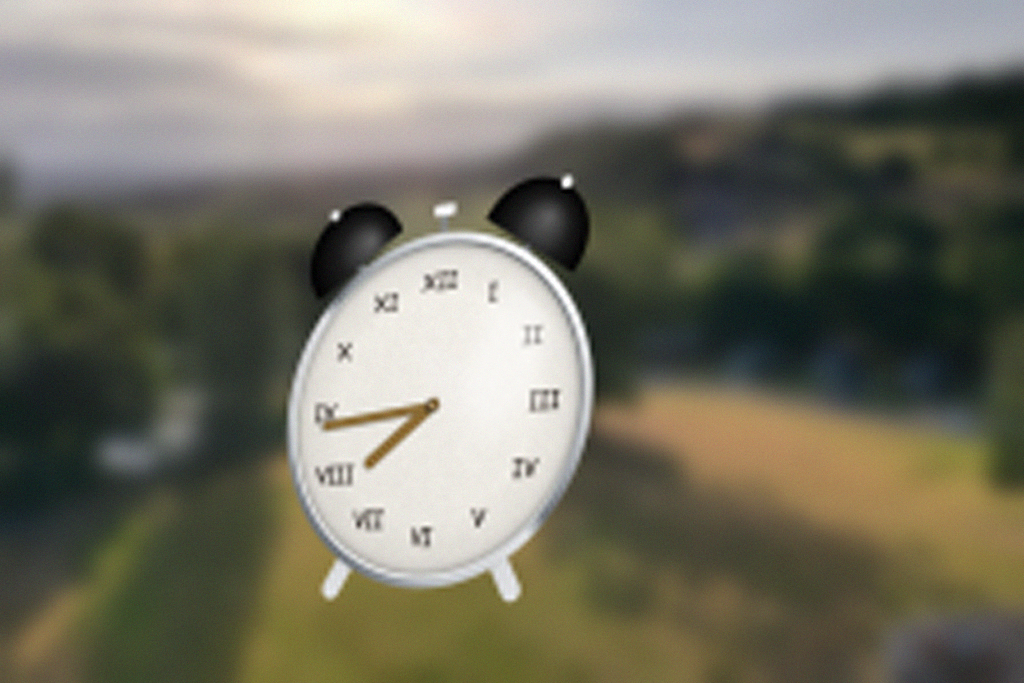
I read 7h44
